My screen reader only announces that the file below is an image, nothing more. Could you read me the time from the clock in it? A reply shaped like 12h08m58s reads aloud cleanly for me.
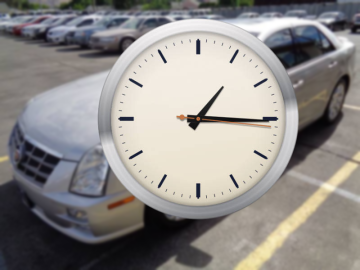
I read 1h15m16s
